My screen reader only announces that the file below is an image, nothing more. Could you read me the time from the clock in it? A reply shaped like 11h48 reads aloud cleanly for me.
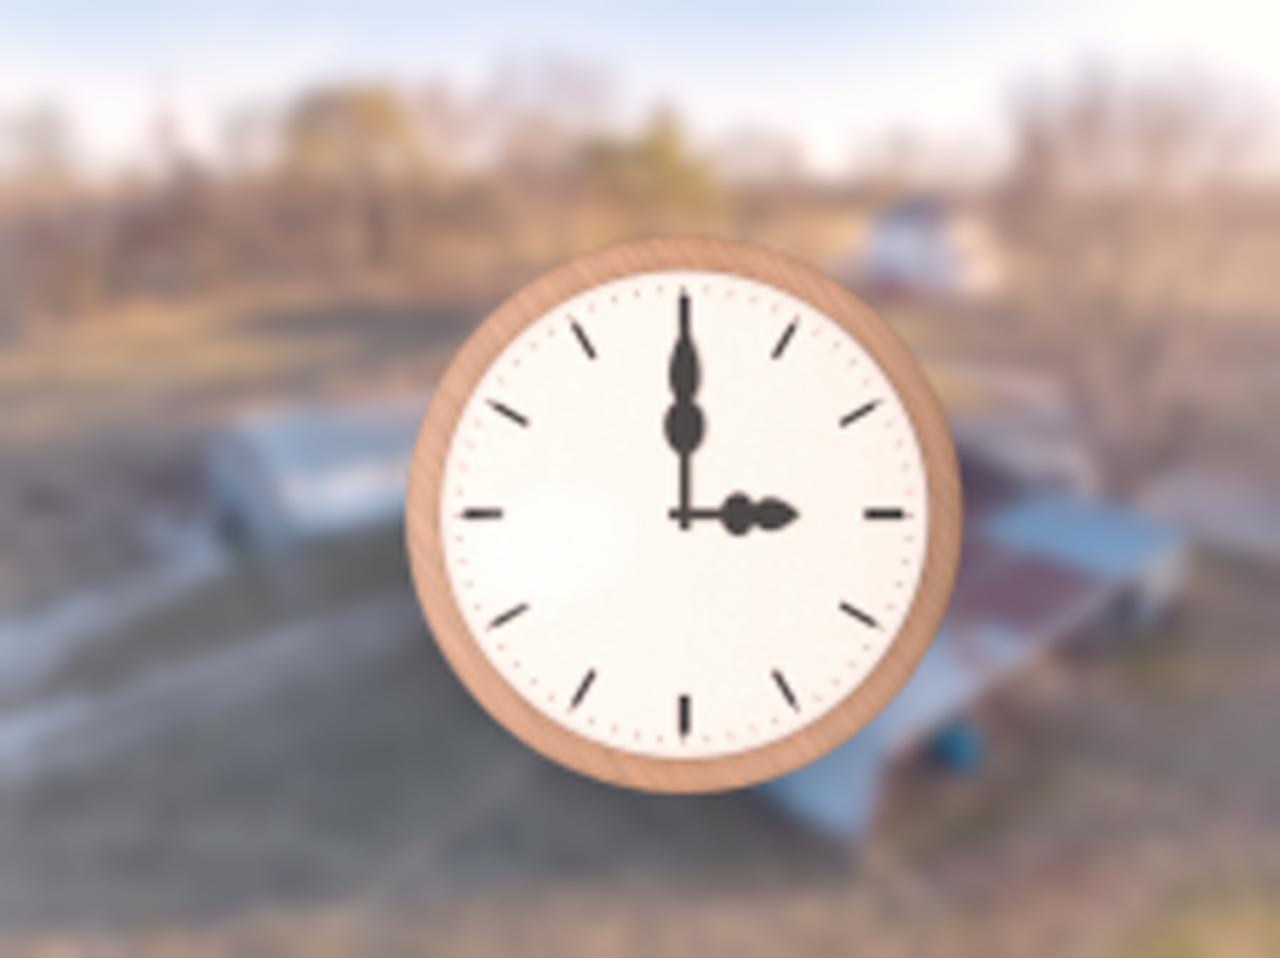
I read 3h00
